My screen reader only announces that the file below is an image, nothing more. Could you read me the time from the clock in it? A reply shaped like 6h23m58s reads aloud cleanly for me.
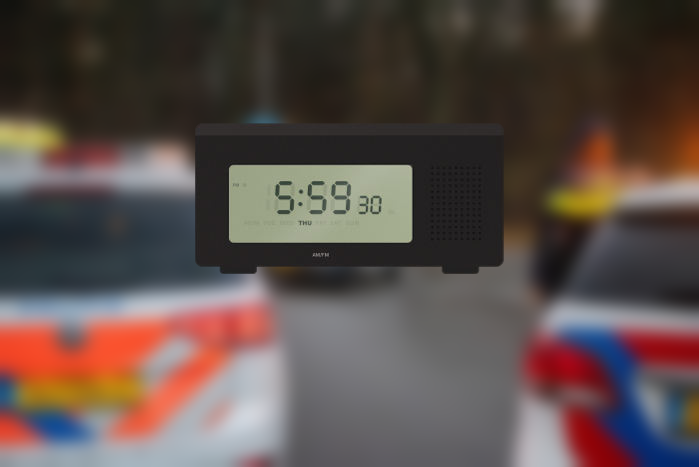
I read 5h59m30s
